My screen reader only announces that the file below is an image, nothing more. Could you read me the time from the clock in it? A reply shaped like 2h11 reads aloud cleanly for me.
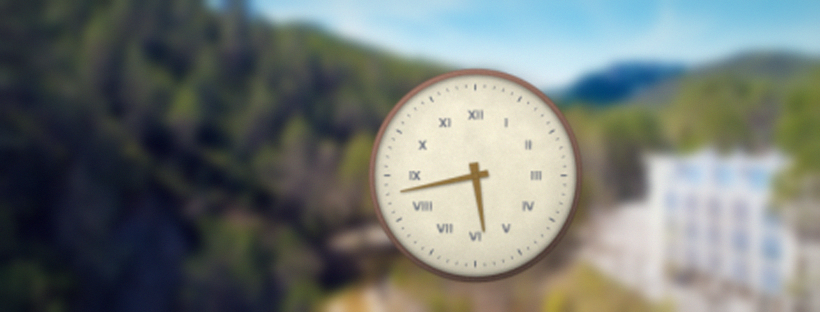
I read 5h43
